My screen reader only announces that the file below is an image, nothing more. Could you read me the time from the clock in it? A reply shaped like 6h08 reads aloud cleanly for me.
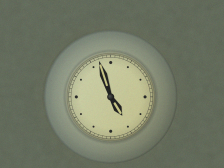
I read 4h57
